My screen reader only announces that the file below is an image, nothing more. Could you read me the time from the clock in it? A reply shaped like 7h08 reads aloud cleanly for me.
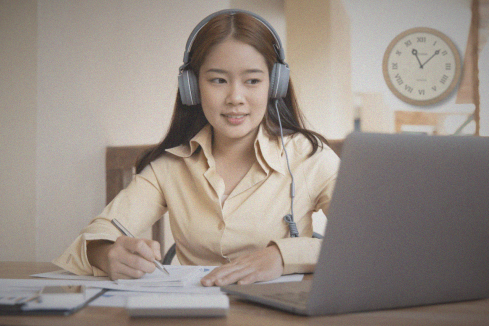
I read 11h08
